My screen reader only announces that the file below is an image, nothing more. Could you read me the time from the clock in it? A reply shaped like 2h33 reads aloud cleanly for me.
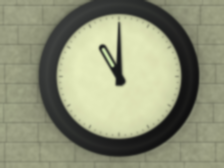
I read 11h00
